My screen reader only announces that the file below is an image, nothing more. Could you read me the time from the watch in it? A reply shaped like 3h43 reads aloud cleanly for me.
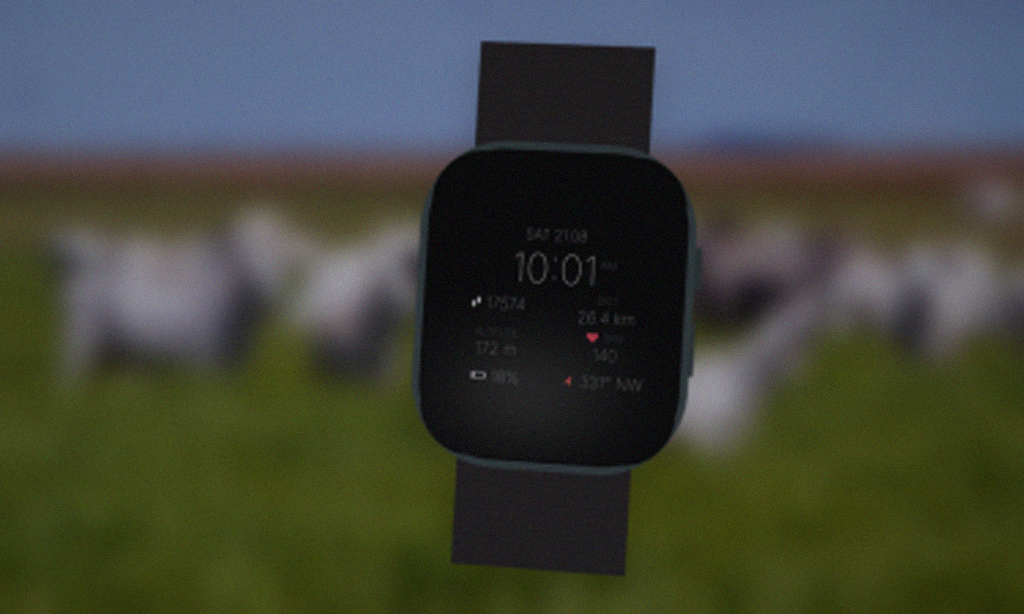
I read 10h01
